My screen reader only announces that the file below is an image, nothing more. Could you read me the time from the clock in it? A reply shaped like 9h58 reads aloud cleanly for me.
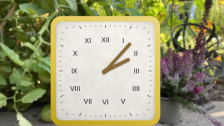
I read 2h07
